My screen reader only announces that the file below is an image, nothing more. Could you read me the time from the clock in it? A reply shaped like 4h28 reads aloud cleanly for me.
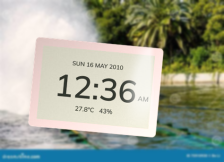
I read 12h36
